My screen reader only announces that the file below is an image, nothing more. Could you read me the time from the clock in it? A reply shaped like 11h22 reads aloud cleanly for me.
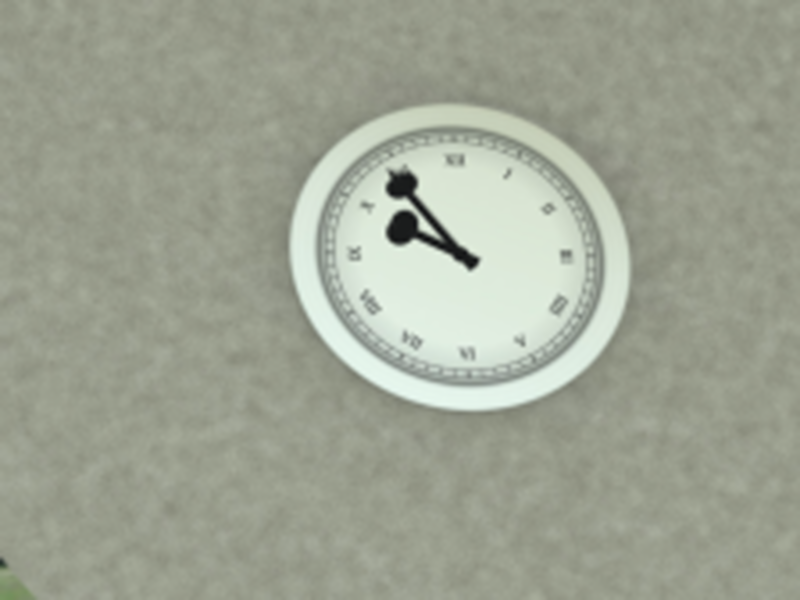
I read 9h54
